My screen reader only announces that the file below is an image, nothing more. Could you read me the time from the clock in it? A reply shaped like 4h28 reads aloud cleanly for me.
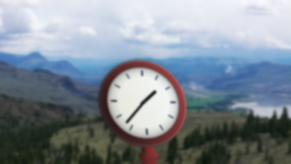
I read 1h37
